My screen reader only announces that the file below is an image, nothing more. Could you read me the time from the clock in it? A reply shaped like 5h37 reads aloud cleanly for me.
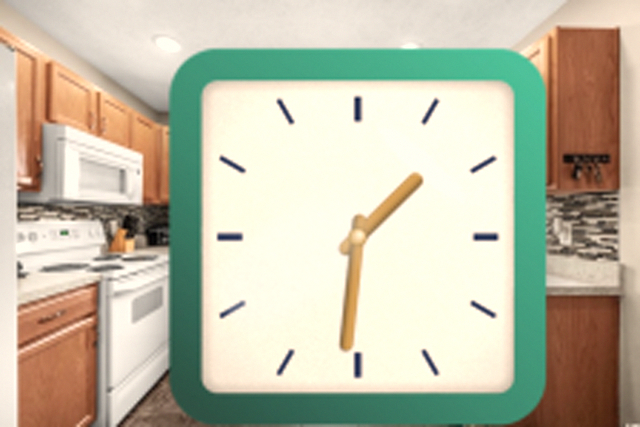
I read 1h31
